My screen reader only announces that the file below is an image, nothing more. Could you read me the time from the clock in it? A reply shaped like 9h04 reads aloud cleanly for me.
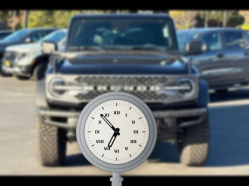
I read 6h53
